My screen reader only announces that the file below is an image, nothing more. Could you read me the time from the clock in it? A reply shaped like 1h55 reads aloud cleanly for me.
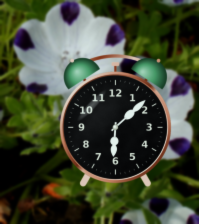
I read 6h08
